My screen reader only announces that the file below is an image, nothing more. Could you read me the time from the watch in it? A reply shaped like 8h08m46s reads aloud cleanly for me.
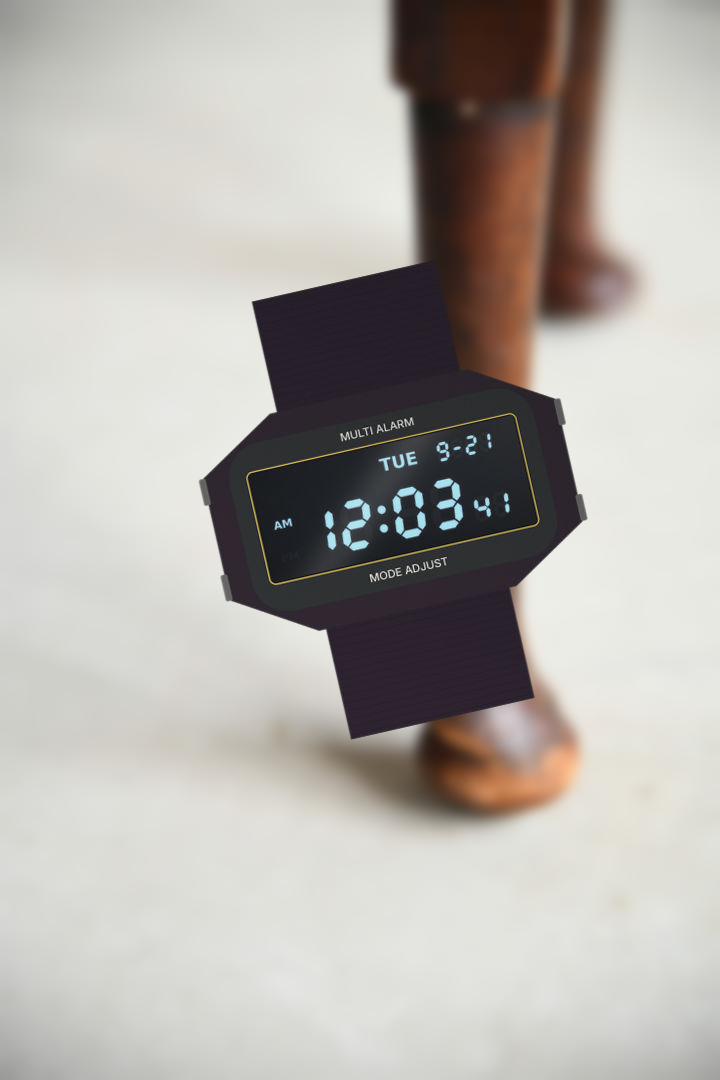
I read 12h03m41s
